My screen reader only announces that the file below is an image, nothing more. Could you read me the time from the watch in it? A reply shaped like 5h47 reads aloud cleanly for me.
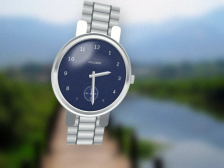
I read 2h29
